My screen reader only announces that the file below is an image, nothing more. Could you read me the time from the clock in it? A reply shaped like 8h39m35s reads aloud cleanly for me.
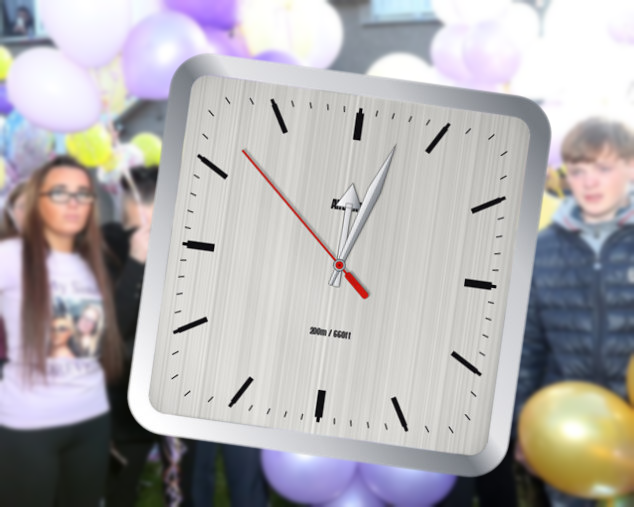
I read 12h02m52s
